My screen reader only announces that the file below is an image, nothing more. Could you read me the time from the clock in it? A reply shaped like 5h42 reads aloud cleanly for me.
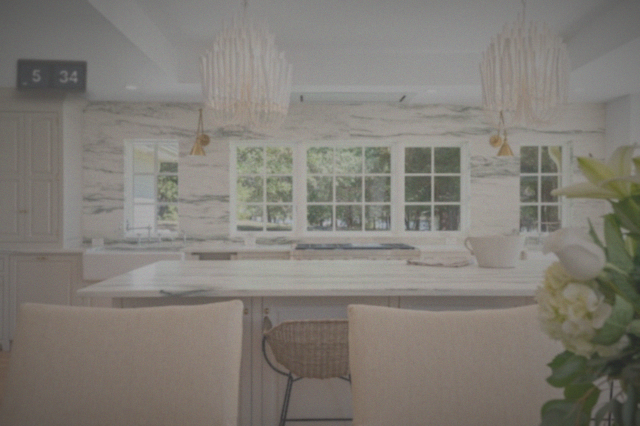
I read 5h34
